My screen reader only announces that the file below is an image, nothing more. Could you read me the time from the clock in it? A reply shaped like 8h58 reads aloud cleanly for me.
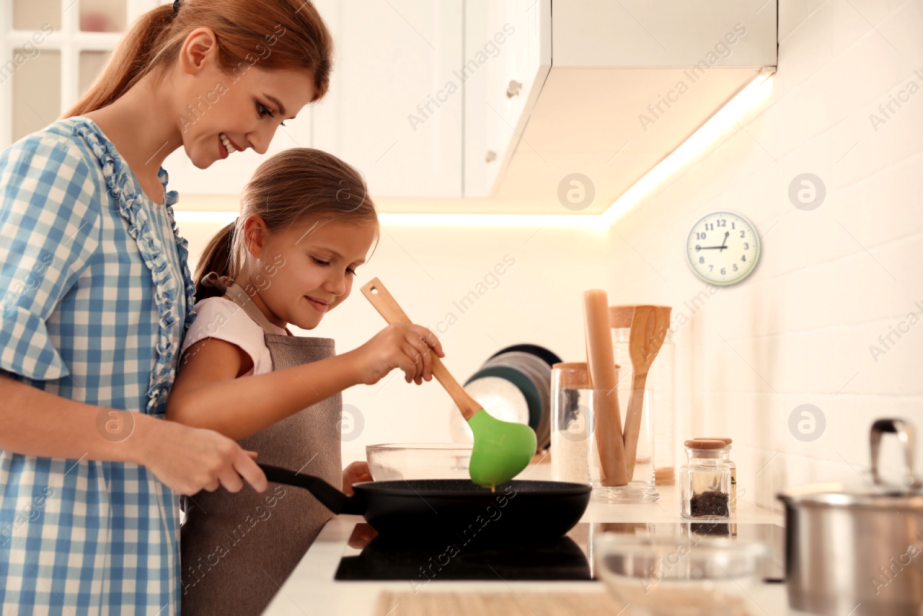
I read 12h45
